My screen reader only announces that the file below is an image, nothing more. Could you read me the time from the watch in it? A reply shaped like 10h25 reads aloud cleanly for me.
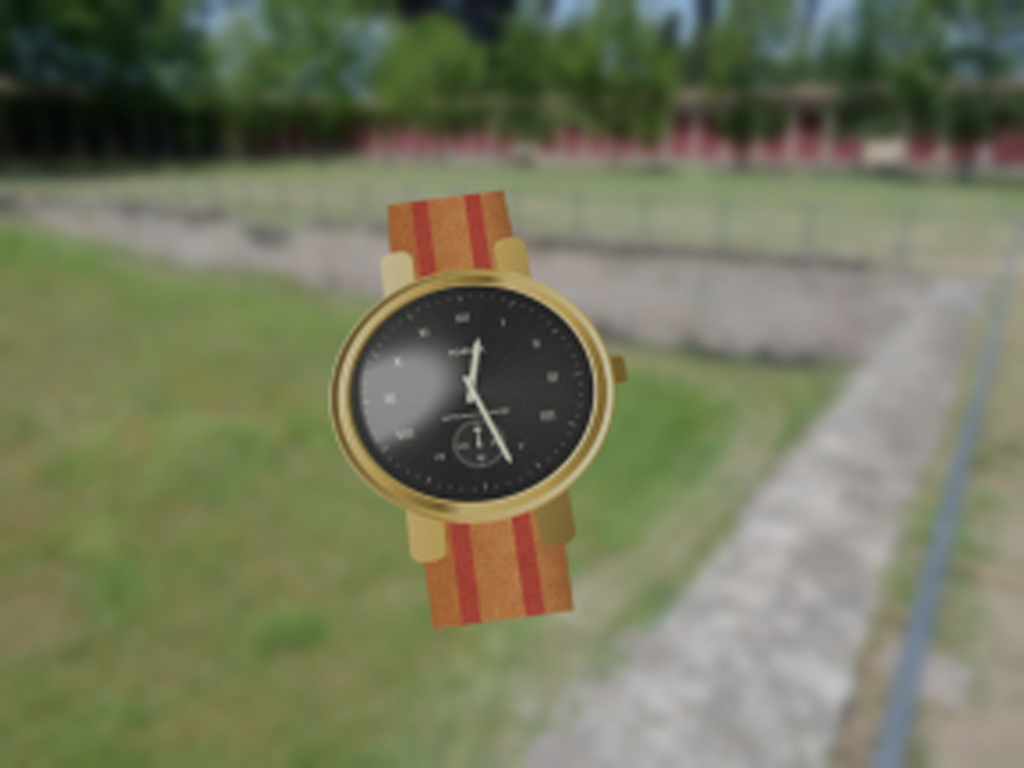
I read 12h27
